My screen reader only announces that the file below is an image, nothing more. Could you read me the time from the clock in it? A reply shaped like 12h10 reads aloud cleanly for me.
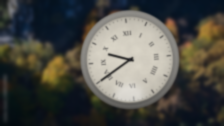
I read 9h40
